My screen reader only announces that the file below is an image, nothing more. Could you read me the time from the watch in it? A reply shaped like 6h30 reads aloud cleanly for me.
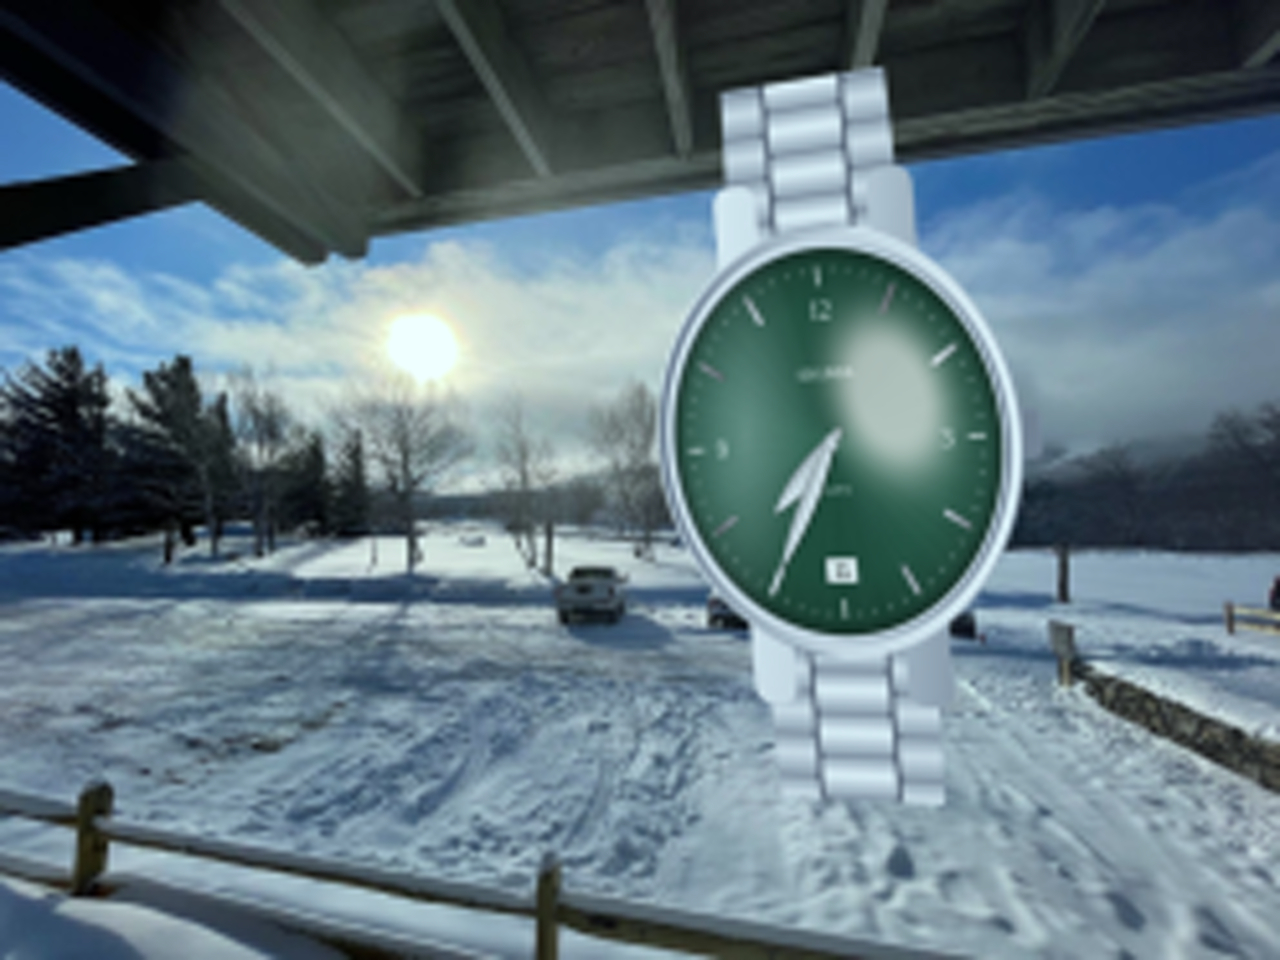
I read 7h35
